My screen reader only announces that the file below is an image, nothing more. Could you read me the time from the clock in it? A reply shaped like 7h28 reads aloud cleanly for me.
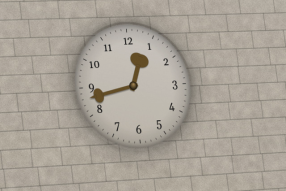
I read 12h43
